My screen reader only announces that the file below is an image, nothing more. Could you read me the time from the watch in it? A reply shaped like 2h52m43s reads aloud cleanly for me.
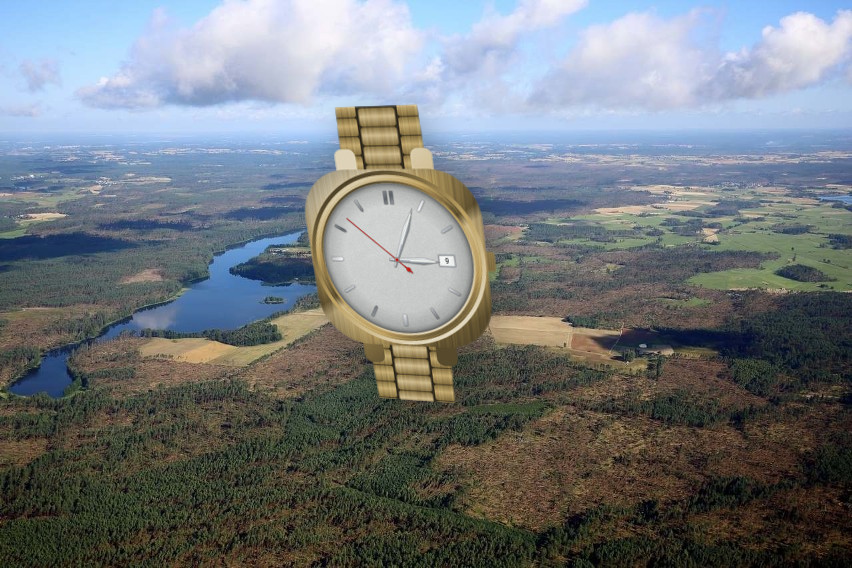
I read 3h03m52s
